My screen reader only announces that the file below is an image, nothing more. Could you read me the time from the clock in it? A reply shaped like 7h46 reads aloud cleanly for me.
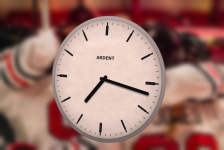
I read 7h17
